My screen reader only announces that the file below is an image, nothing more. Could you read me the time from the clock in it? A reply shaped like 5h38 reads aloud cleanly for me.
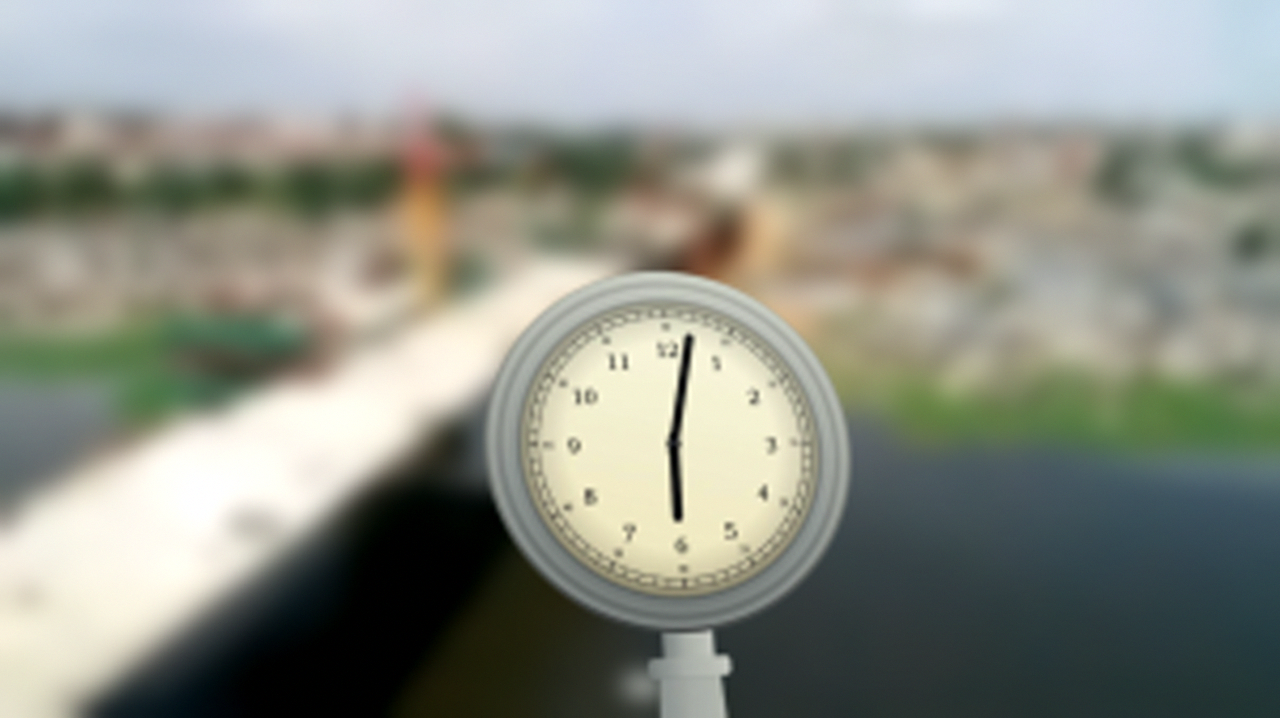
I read 6h02
